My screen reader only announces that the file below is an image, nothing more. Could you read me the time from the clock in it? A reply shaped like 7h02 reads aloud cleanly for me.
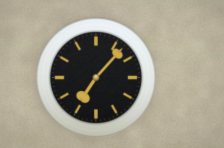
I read 7h07
